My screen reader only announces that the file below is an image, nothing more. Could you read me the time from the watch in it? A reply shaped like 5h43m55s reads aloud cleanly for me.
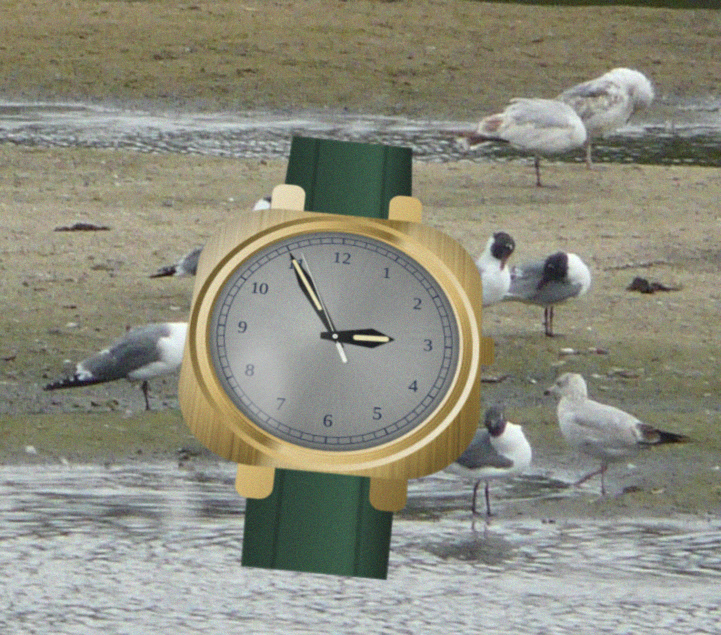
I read 2h54m56s
